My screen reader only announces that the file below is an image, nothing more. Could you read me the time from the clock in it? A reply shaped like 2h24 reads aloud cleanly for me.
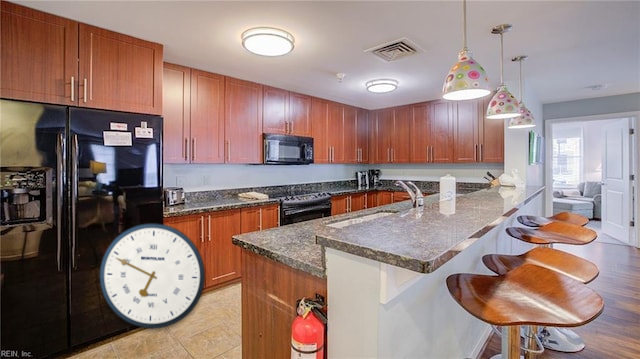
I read 6h49
